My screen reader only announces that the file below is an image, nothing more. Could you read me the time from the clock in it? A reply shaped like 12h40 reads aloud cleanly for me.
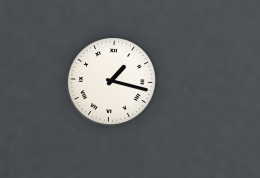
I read 1h17
